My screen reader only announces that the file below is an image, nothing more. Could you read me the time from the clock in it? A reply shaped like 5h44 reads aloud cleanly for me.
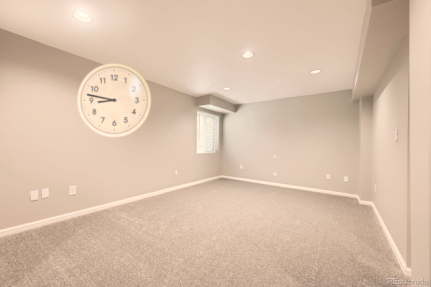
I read 8h47
